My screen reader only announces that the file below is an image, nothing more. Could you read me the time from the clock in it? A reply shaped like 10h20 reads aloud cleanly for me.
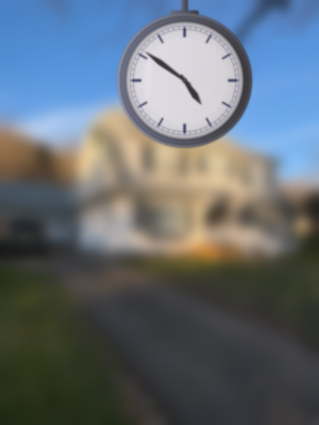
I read 4h51
